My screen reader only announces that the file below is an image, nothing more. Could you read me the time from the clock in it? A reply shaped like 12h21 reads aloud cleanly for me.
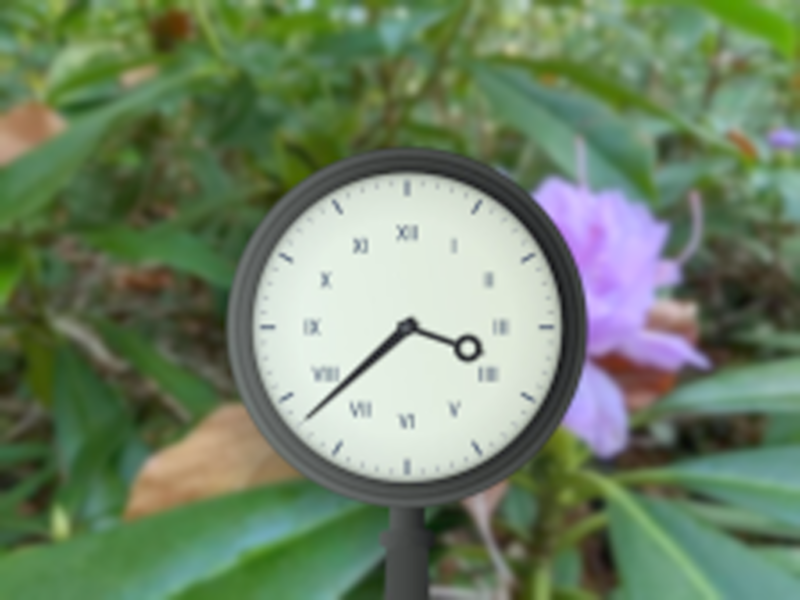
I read 3h38
